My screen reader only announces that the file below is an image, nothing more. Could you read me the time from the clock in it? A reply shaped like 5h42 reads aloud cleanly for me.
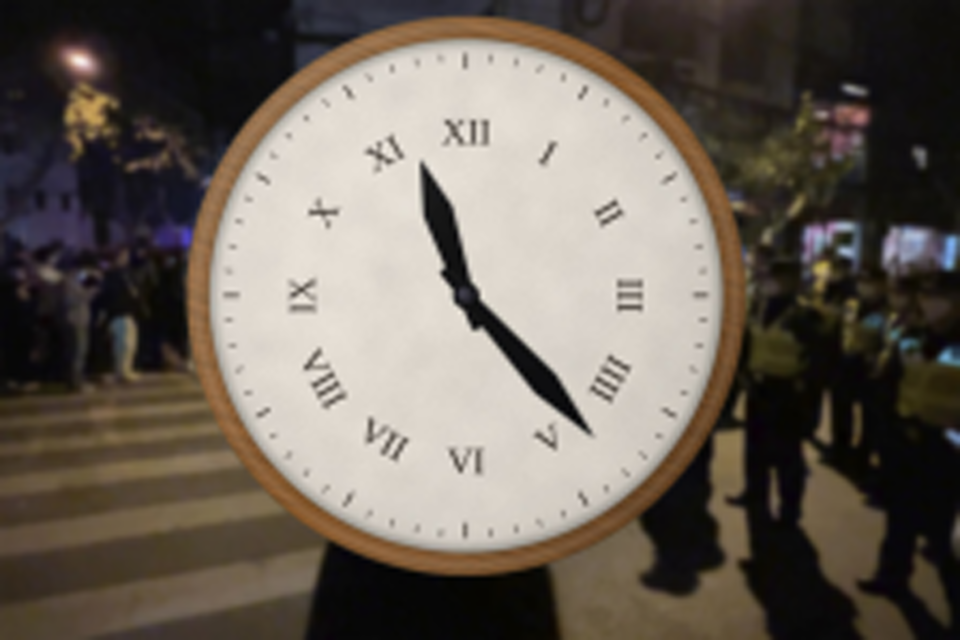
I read 11h23
